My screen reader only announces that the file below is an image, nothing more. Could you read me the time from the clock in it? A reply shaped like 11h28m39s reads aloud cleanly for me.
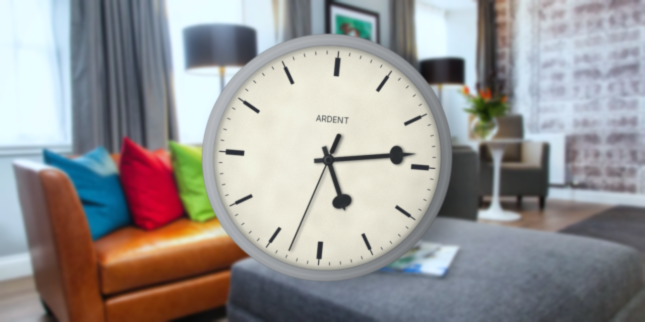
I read 5h13m33s
